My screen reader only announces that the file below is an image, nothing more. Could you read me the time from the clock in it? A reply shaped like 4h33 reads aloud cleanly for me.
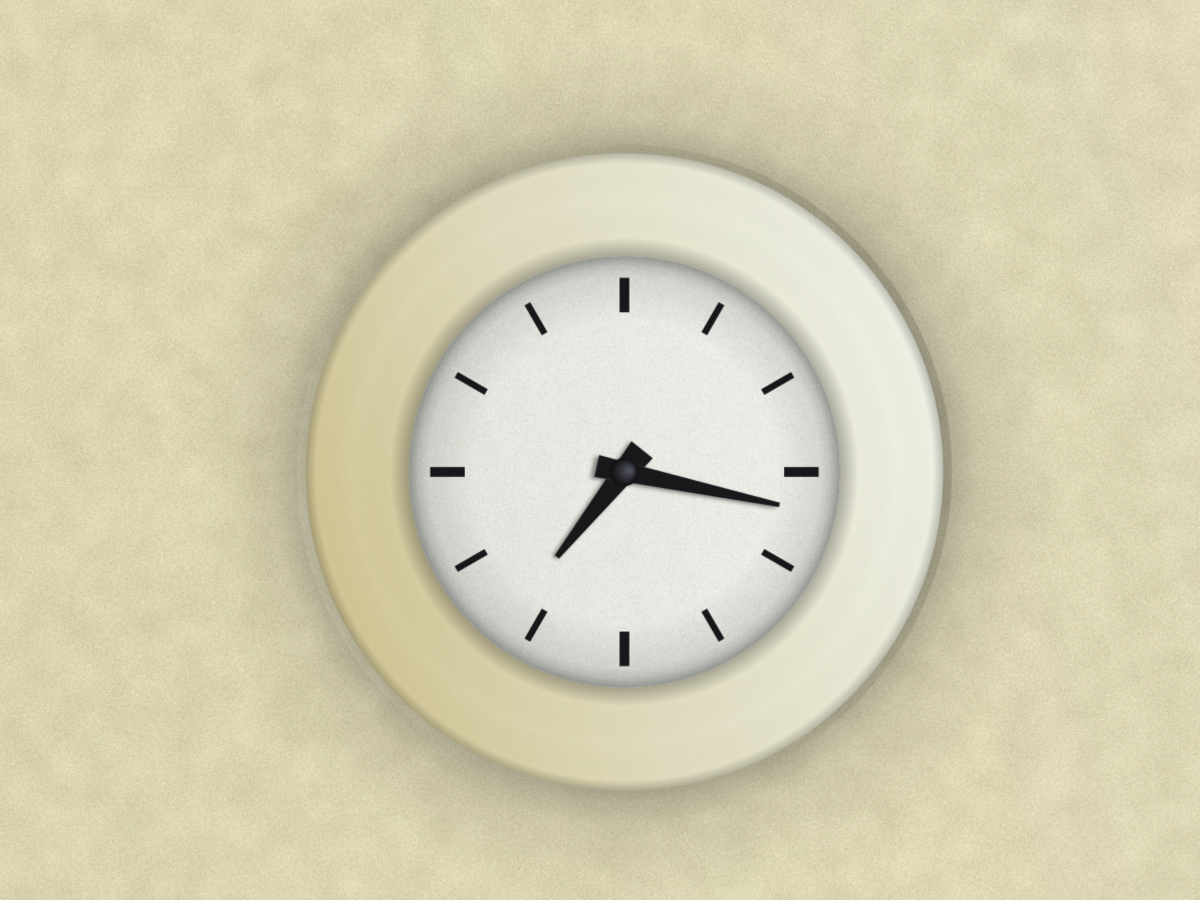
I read 7h17
